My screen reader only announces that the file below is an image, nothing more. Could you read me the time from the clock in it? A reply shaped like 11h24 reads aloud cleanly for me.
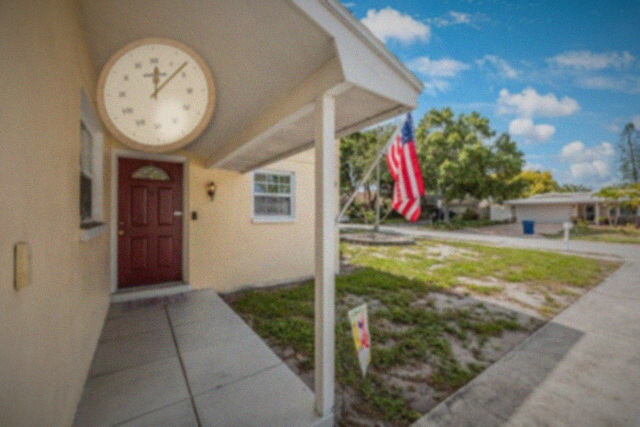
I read 12h08
